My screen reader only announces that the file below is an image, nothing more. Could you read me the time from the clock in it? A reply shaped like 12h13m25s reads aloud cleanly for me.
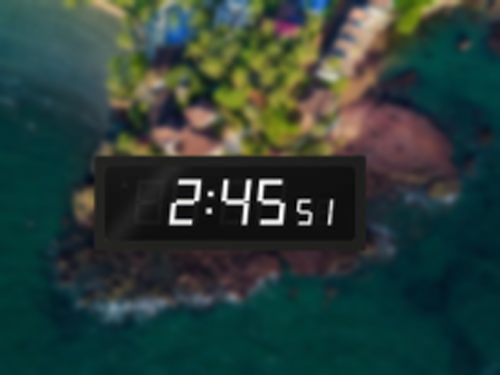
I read 2h45m51s
